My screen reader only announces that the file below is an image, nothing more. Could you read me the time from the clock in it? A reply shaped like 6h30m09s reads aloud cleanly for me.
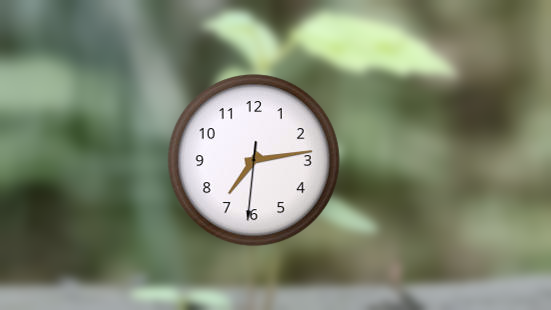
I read 7h13m31s
